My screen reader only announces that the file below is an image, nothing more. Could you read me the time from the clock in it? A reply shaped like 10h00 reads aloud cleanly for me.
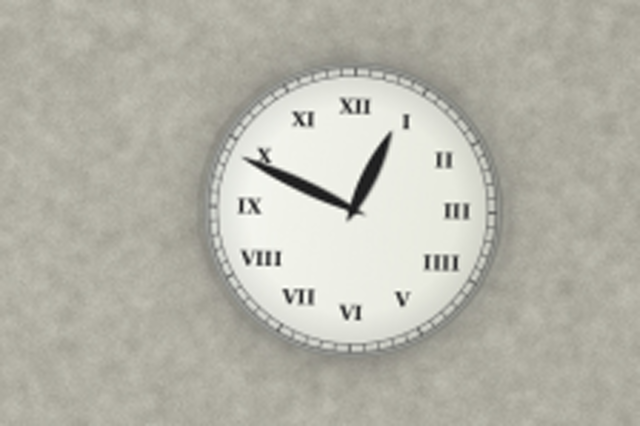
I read 12h49
